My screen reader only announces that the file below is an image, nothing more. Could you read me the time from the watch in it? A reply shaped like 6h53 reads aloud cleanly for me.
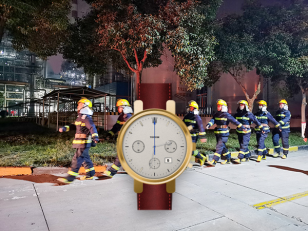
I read 2h32
